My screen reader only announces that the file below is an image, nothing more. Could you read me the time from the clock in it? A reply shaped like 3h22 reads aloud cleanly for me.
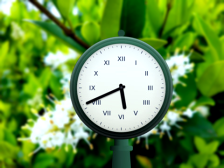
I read 5h41
